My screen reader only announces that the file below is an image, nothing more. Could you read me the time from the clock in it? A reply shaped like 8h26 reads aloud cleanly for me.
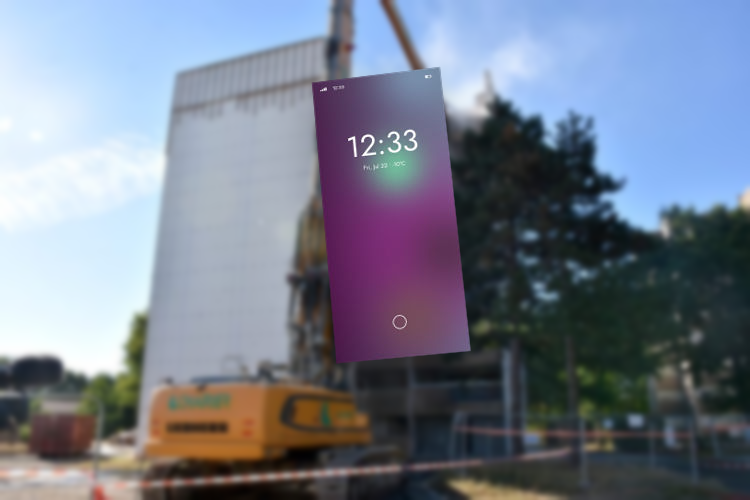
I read 12h33
